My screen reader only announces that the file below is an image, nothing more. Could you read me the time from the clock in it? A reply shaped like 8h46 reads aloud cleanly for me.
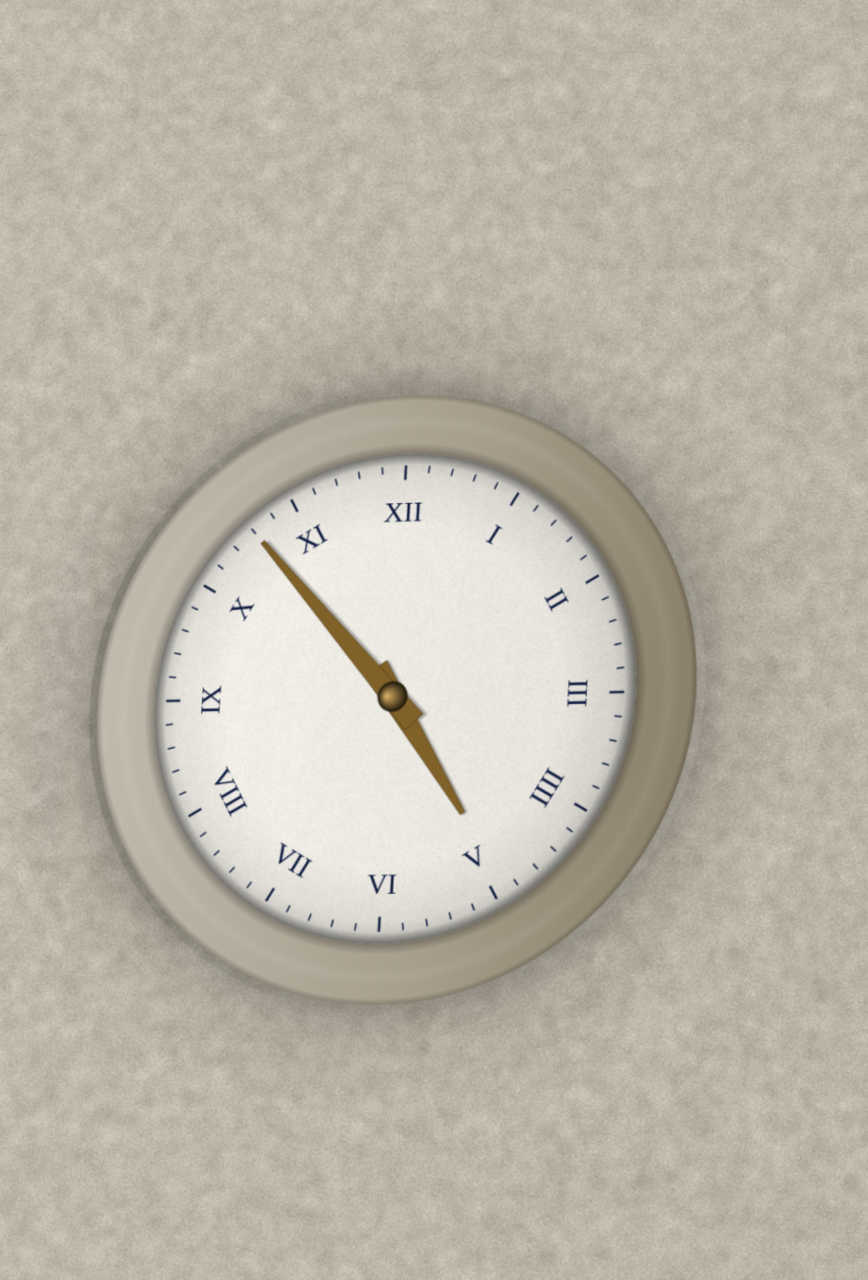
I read 4h53
